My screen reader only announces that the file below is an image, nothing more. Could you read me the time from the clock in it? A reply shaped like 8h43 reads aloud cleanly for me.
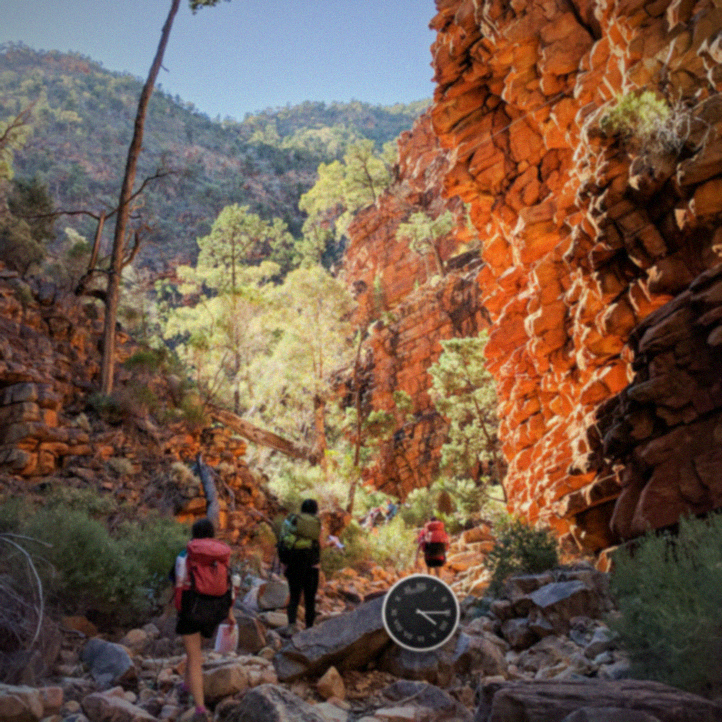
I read 4h15
